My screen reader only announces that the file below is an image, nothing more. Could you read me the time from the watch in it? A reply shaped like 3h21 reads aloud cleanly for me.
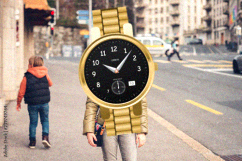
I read 10h07
